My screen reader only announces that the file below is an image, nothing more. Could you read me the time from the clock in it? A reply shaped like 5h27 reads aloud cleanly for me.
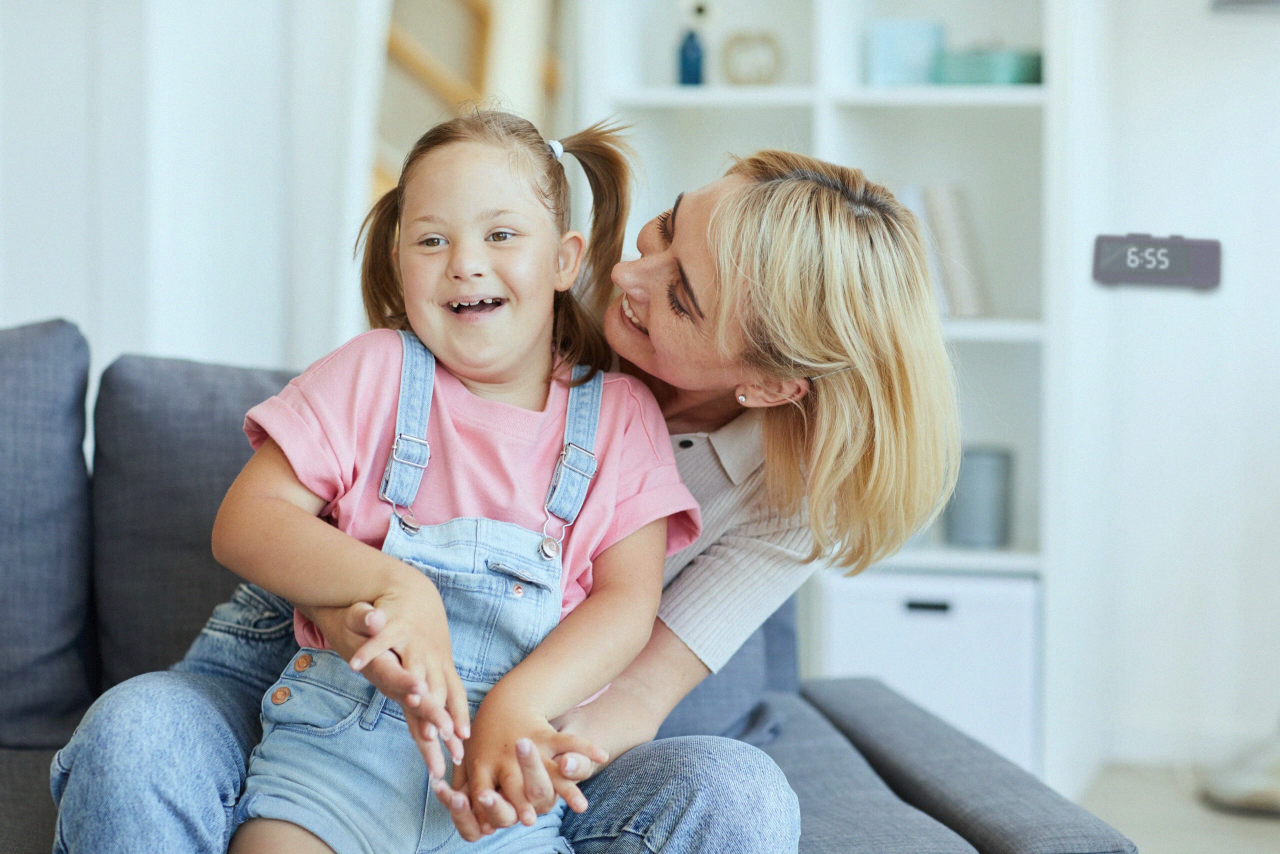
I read 6h55
